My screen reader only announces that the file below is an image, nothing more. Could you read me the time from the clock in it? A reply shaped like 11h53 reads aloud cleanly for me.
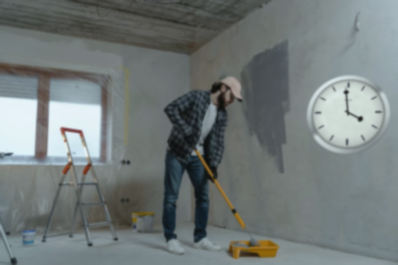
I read 3h59
